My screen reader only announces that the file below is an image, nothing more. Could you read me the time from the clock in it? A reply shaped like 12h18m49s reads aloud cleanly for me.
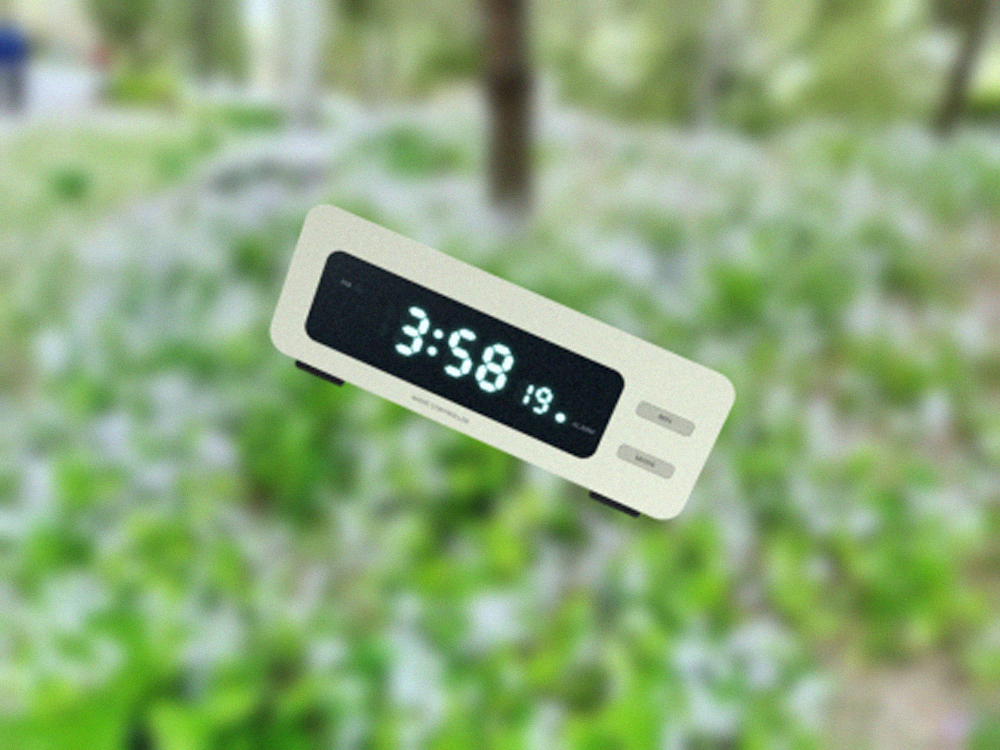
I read 3h58m19s
